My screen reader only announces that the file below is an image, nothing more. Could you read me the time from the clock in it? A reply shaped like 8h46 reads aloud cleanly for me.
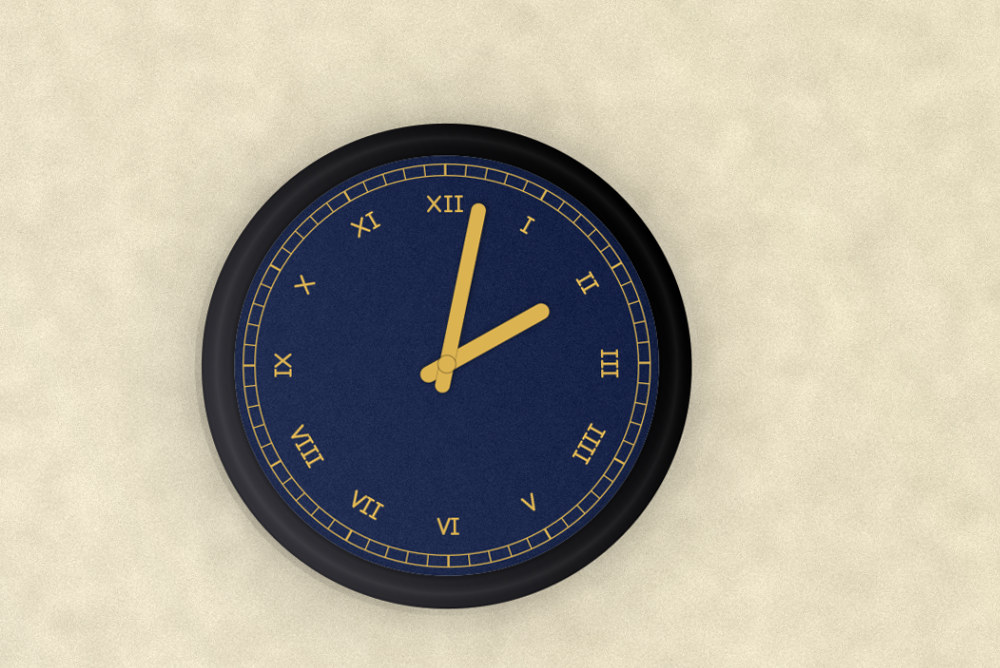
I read 2h02
